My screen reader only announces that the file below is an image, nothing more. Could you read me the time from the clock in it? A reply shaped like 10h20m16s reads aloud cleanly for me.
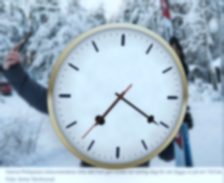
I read 7h20m37s
